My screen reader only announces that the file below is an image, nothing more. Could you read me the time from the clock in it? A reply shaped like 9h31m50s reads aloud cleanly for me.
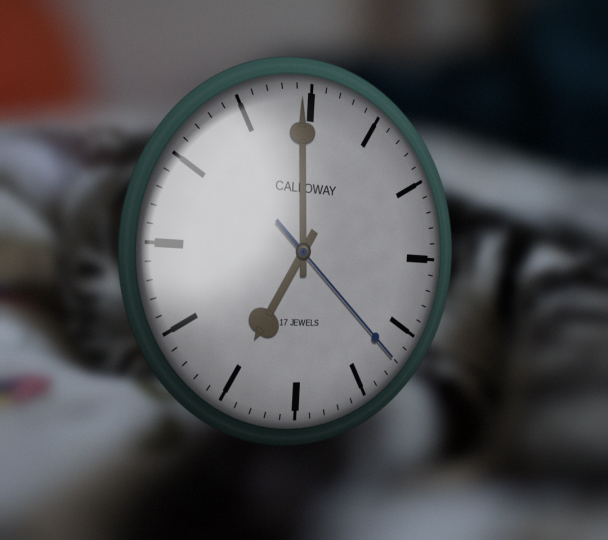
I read 6h59m22s
